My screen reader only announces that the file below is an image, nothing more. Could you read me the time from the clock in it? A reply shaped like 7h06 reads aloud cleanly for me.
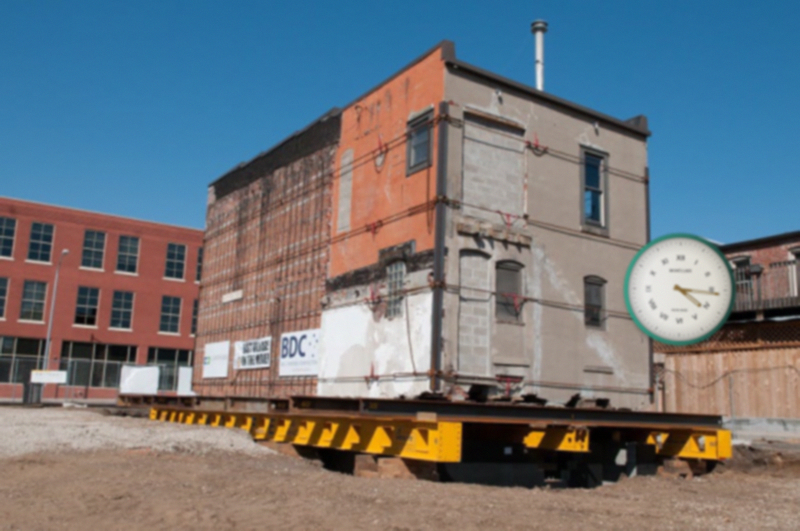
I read 4h16
